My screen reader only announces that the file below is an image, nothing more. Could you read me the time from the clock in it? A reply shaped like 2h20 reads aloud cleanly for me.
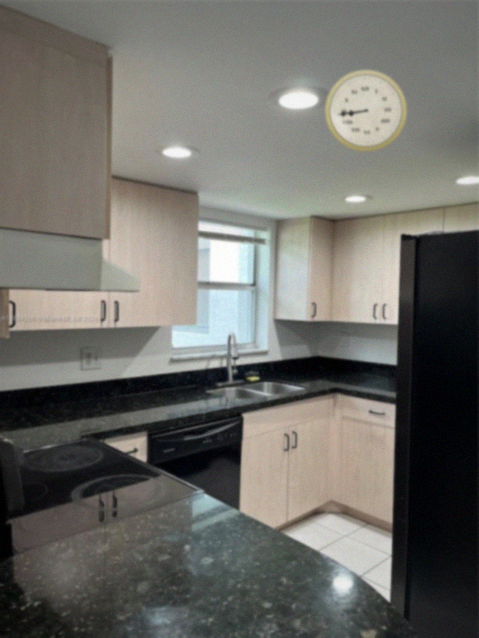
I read 8h44
